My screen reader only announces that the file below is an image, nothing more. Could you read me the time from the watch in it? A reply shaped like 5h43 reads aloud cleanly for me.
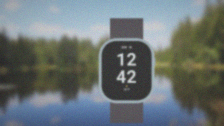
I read 12h42
